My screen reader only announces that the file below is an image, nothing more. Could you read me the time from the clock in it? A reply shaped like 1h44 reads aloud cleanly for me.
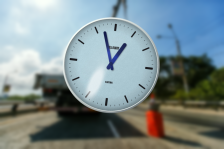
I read 12h57
